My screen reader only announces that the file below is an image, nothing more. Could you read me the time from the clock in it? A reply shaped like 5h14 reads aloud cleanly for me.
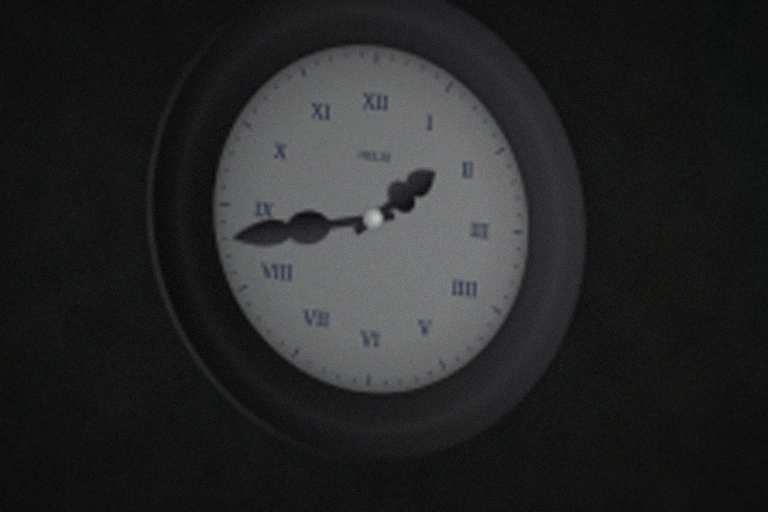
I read 1h43
